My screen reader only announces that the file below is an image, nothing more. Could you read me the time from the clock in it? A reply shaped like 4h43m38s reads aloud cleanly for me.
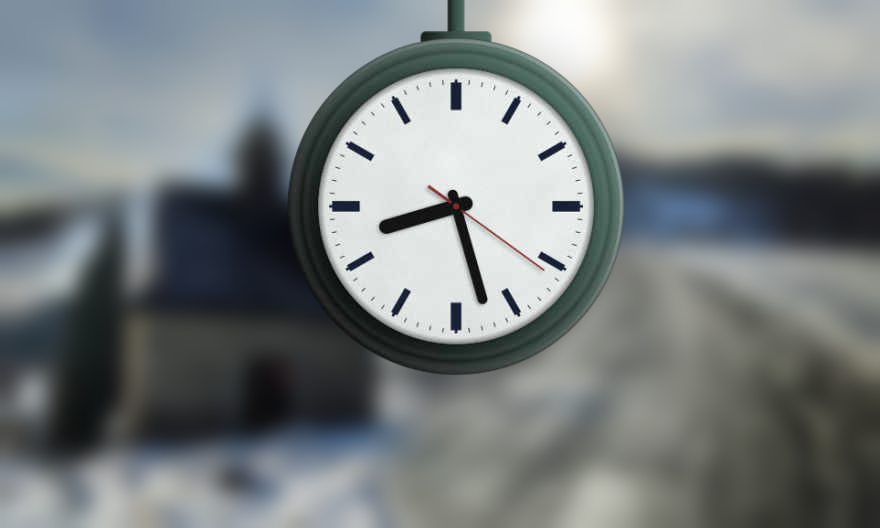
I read 8h27m21s
